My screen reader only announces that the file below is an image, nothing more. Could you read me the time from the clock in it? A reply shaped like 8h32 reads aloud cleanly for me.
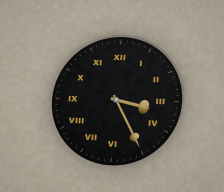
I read 3h25
